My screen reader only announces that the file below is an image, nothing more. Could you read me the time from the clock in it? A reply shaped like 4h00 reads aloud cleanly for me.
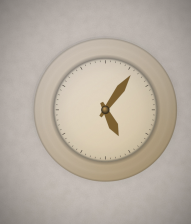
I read 5h06
